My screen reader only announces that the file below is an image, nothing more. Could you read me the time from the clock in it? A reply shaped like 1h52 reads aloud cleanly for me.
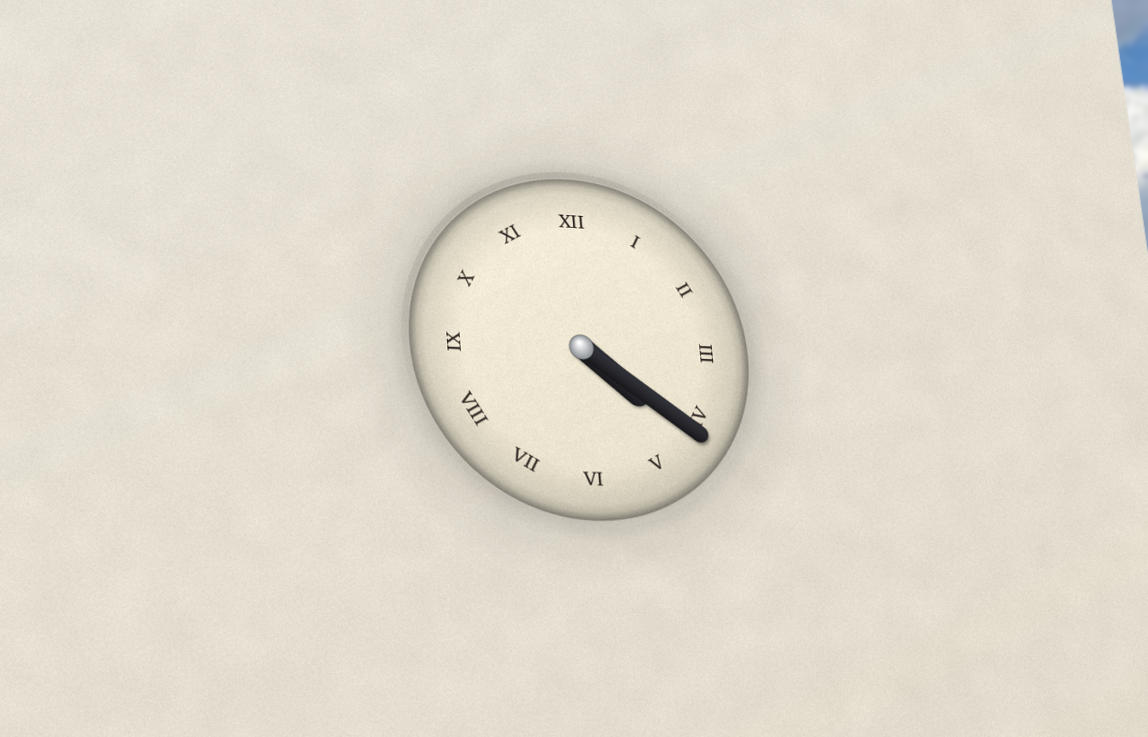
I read 4h21
